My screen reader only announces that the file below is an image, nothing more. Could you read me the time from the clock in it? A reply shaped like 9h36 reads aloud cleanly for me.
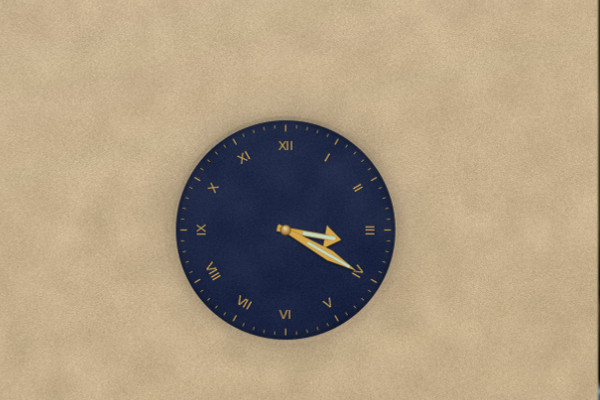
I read 3h20
